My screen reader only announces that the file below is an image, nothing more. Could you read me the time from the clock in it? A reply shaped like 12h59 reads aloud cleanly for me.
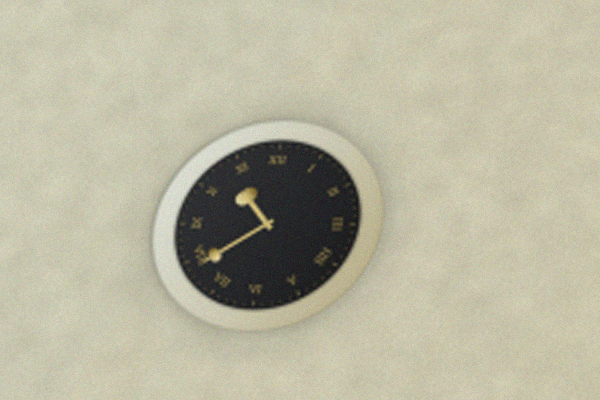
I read 10h39
